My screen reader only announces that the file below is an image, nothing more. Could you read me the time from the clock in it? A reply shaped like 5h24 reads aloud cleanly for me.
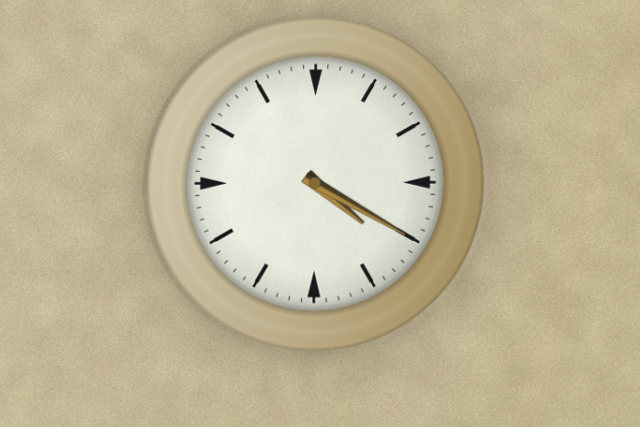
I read 4h20
